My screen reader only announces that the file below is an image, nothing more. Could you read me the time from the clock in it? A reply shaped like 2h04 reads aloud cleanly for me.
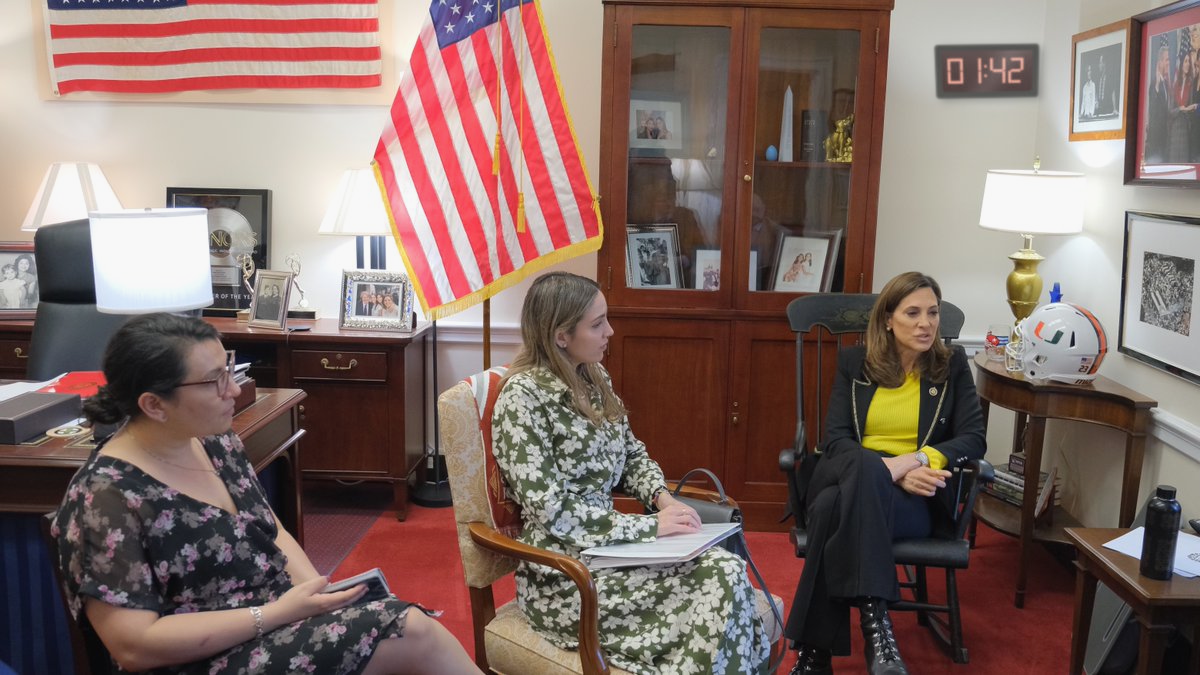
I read 1h42
